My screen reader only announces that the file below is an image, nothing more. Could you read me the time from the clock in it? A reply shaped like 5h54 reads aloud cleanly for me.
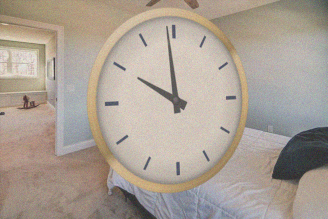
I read 9h59
